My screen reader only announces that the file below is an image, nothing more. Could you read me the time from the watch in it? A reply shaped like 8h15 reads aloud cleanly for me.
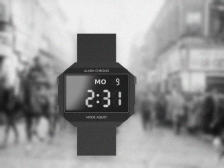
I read 2h31
